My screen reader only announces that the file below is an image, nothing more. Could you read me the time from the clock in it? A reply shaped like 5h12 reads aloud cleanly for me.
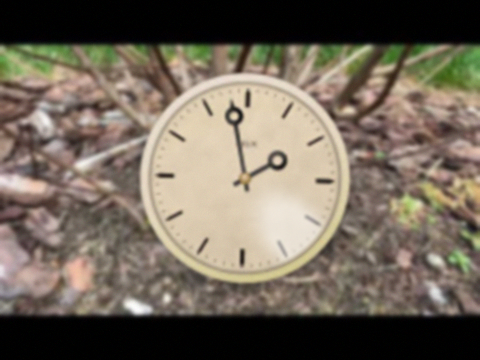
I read 1h58
